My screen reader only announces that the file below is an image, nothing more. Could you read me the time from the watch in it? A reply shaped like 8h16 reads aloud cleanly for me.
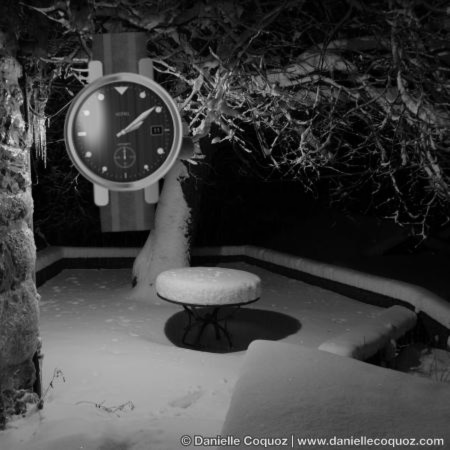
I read 2h09
